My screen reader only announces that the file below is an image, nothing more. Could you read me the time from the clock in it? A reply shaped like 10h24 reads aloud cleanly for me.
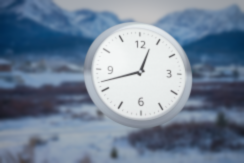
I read 12h42
